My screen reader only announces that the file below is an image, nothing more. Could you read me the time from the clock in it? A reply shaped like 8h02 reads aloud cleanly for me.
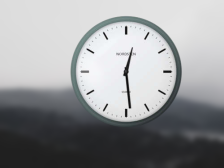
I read 12h29
